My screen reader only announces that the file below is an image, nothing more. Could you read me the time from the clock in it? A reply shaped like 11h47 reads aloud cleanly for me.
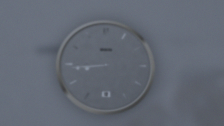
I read 8h44
